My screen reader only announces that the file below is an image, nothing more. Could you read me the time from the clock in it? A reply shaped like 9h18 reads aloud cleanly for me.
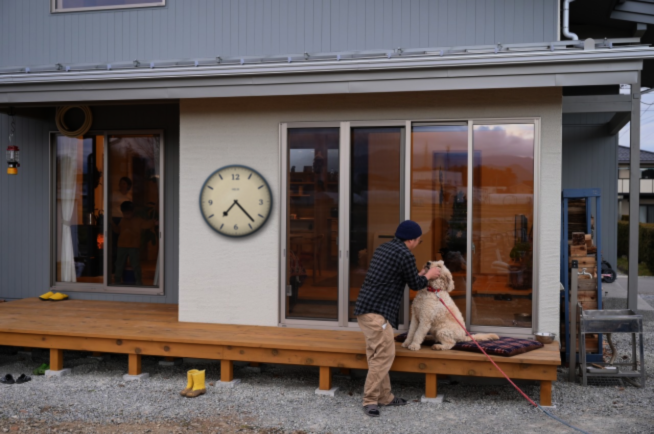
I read 7h23
